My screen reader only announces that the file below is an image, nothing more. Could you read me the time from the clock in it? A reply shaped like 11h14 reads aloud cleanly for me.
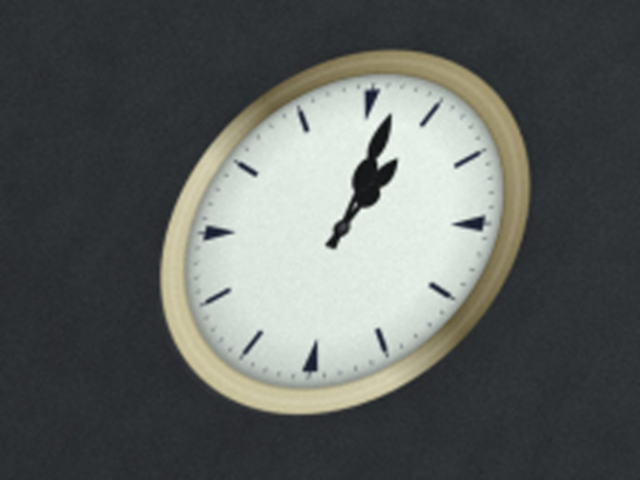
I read 1h02
